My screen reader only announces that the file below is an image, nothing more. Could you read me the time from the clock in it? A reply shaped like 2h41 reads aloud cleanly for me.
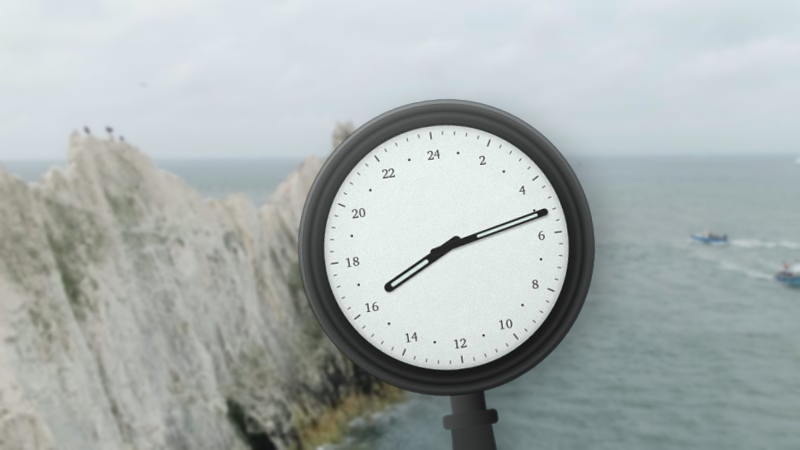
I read 16h13
